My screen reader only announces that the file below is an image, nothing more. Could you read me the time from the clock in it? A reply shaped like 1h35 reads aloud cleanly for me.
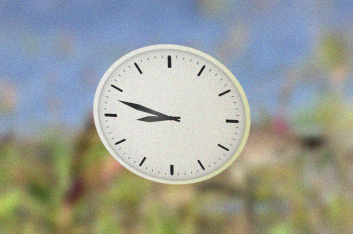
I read 8h48
